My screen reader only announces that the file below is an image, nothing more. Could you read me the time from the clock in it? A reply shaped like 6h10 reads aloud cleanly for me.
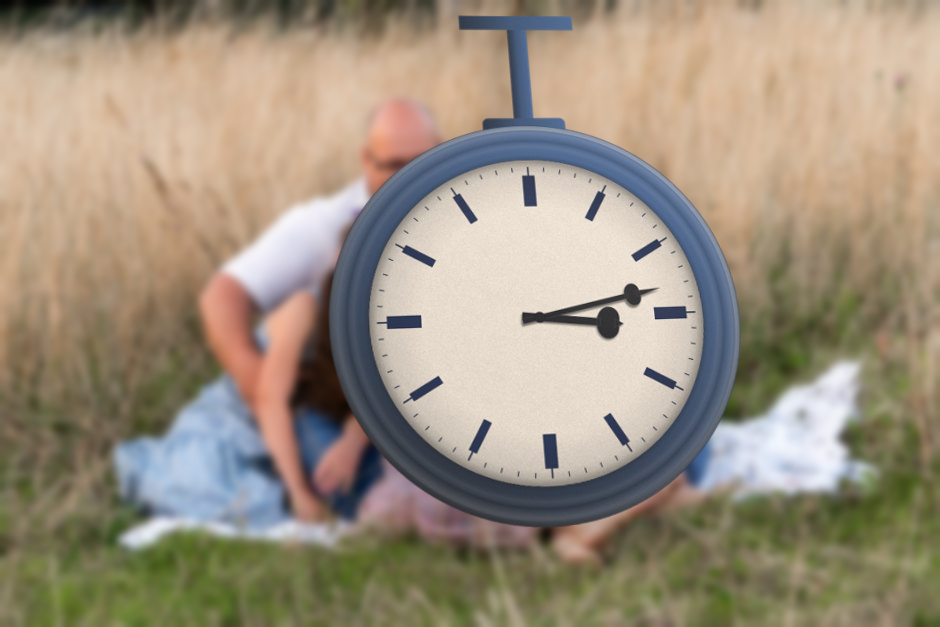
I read 3h13
